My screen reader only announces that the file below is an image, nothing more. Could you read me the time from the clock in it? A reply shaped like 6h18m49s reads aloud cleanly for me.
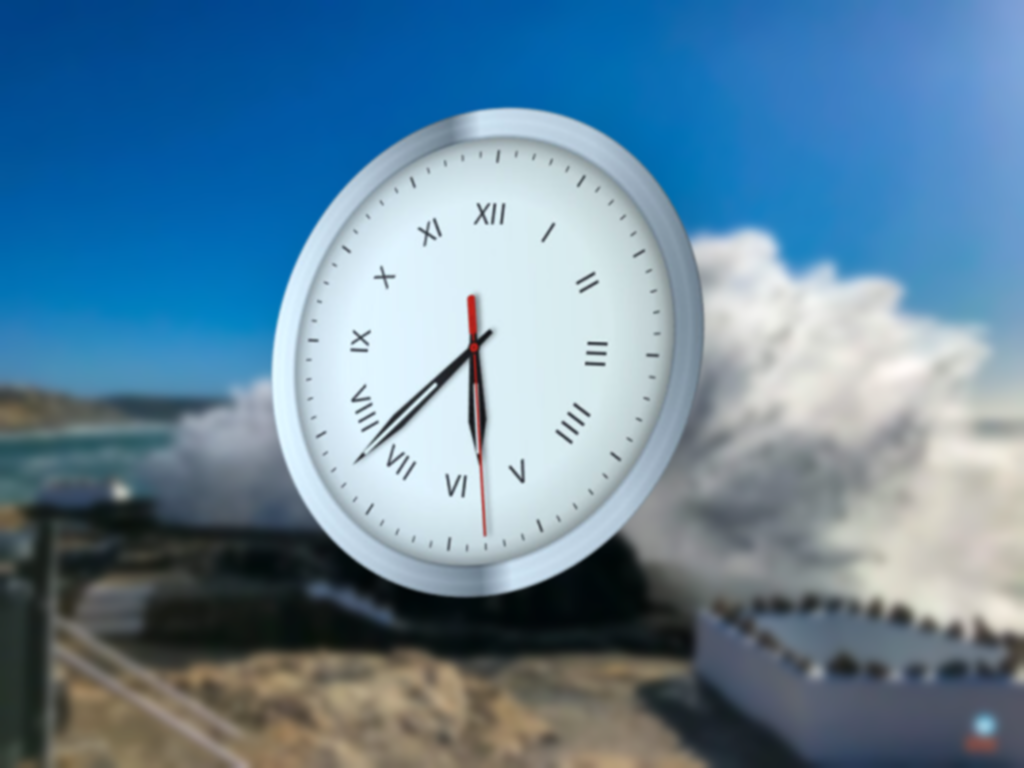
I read 5h37m28s
